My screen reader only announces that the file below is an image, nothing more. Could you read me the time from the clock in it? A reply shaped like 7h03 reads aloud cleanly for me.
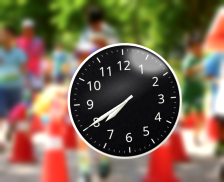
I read 7h40
